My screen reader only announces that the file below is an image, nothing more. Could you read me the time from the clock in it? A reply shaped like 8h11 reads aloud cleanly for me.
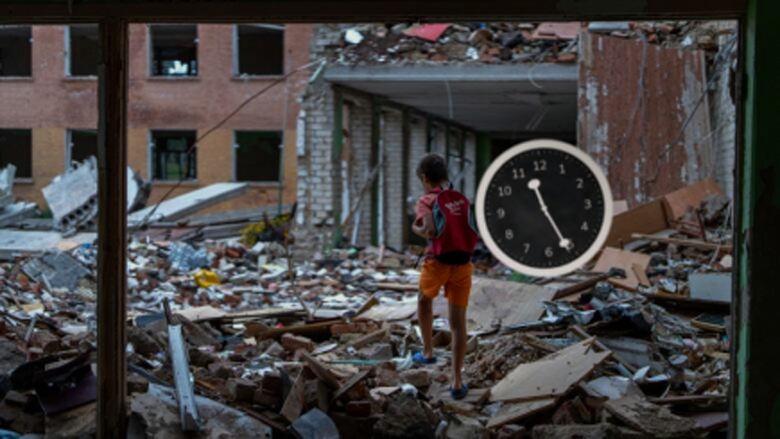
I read 11h26
